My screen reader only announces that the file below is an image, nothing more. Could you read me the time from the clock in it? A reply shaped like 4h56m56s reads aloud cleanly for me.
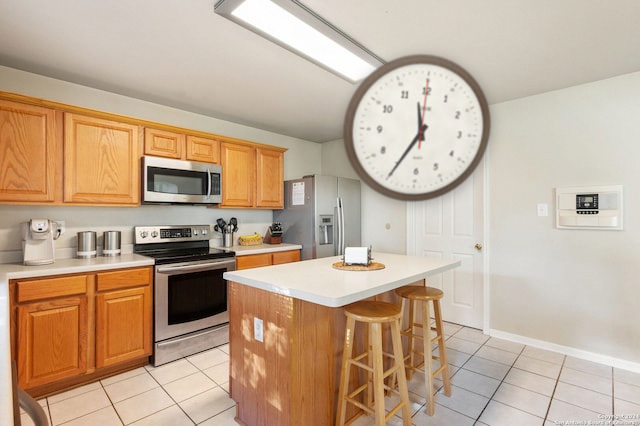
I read 11h35m00s
